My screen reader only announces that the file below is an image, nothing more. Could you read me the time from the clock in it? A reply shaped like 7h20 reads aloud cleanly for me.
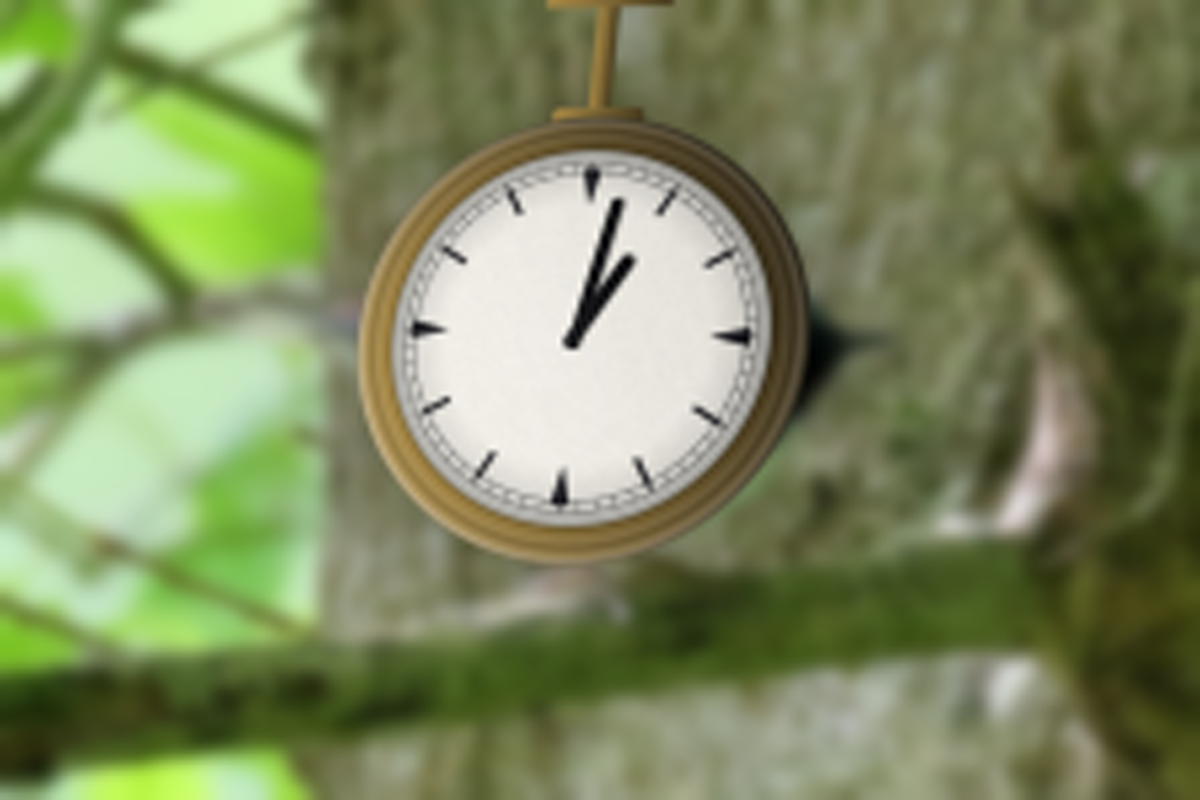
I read 1h02
